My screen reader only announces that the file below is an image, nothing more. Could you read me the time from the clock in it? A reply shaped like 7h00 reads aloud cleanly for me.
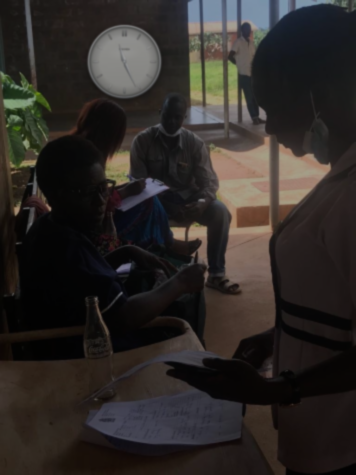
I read 11h26
